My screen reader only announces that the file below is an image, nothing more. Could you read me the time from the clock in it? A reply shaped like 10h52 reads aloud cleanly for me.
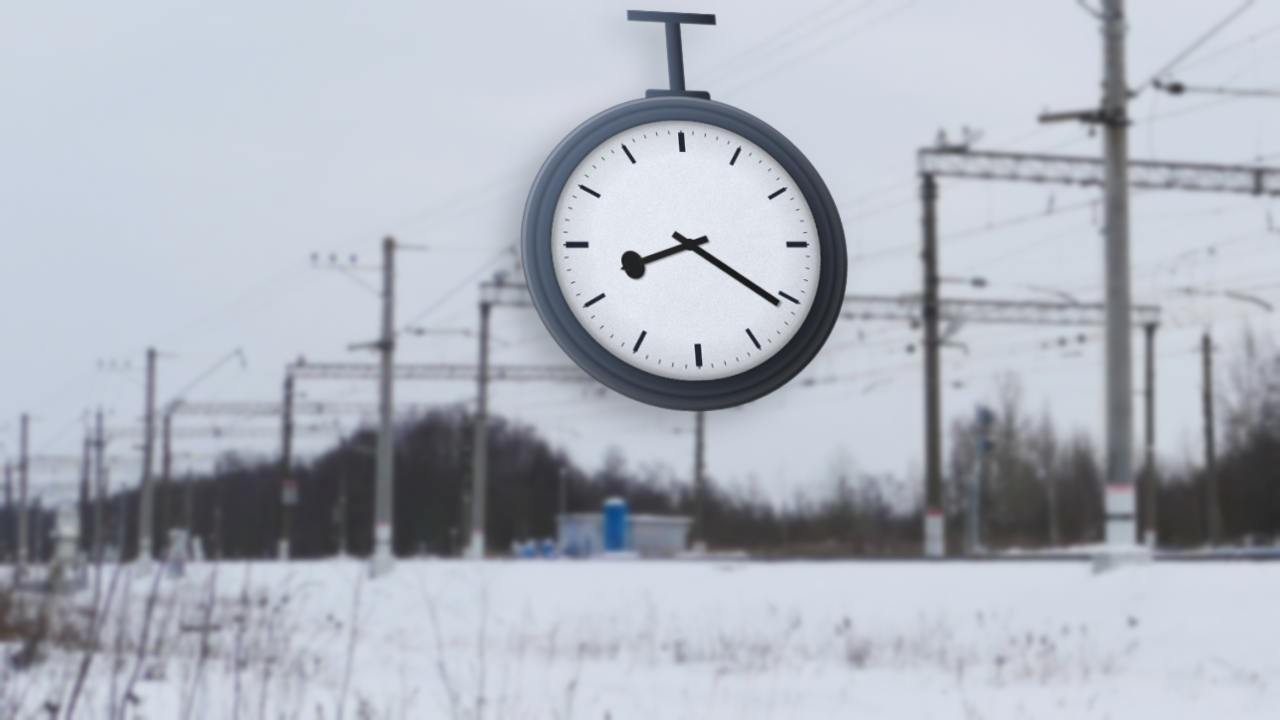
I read 8h21
